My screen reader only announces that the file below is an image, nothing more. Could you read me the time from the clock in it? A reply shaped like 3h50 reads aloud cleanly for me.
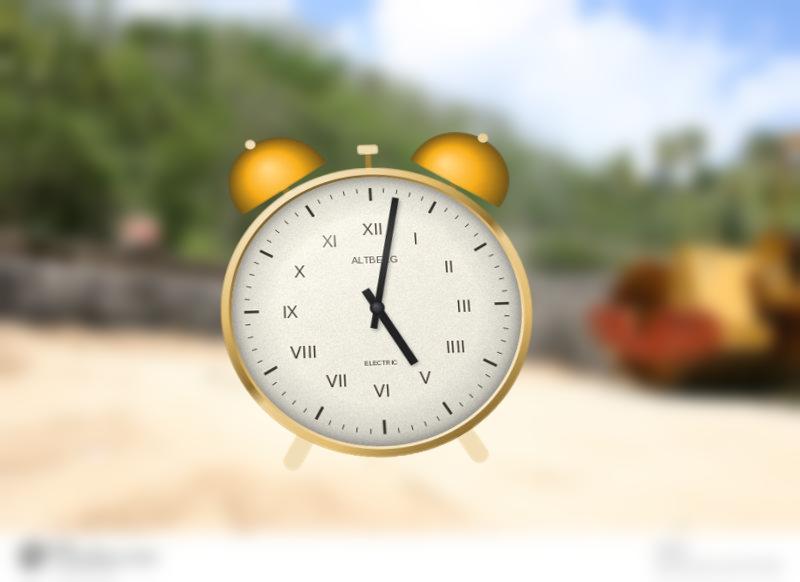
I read 5h02
